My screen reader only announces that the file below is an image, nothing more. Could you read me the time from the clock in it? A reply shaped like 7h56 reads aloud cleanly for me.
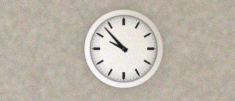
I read 9h53
